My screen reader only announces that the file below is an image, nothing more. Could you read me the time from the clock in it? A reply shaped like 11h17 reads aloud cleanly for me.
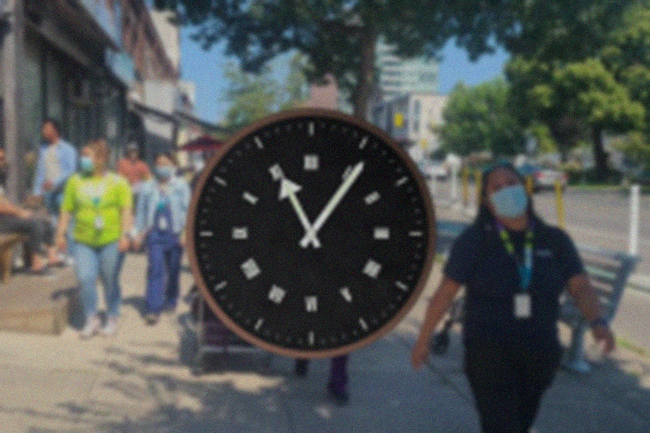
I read 11h06
